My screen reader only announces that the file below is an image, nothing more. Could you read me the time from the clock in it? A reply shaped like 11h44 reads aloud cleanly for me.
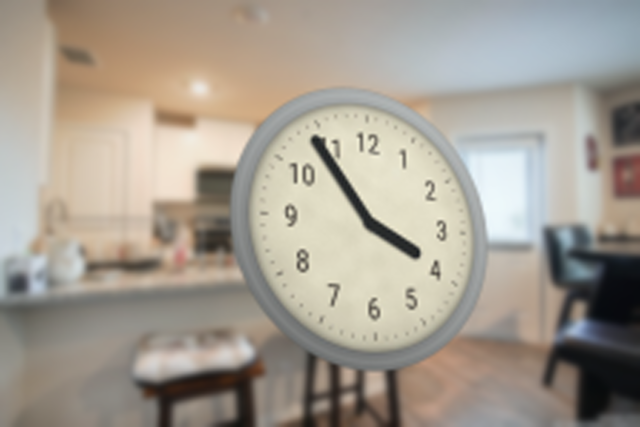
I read 3h54
